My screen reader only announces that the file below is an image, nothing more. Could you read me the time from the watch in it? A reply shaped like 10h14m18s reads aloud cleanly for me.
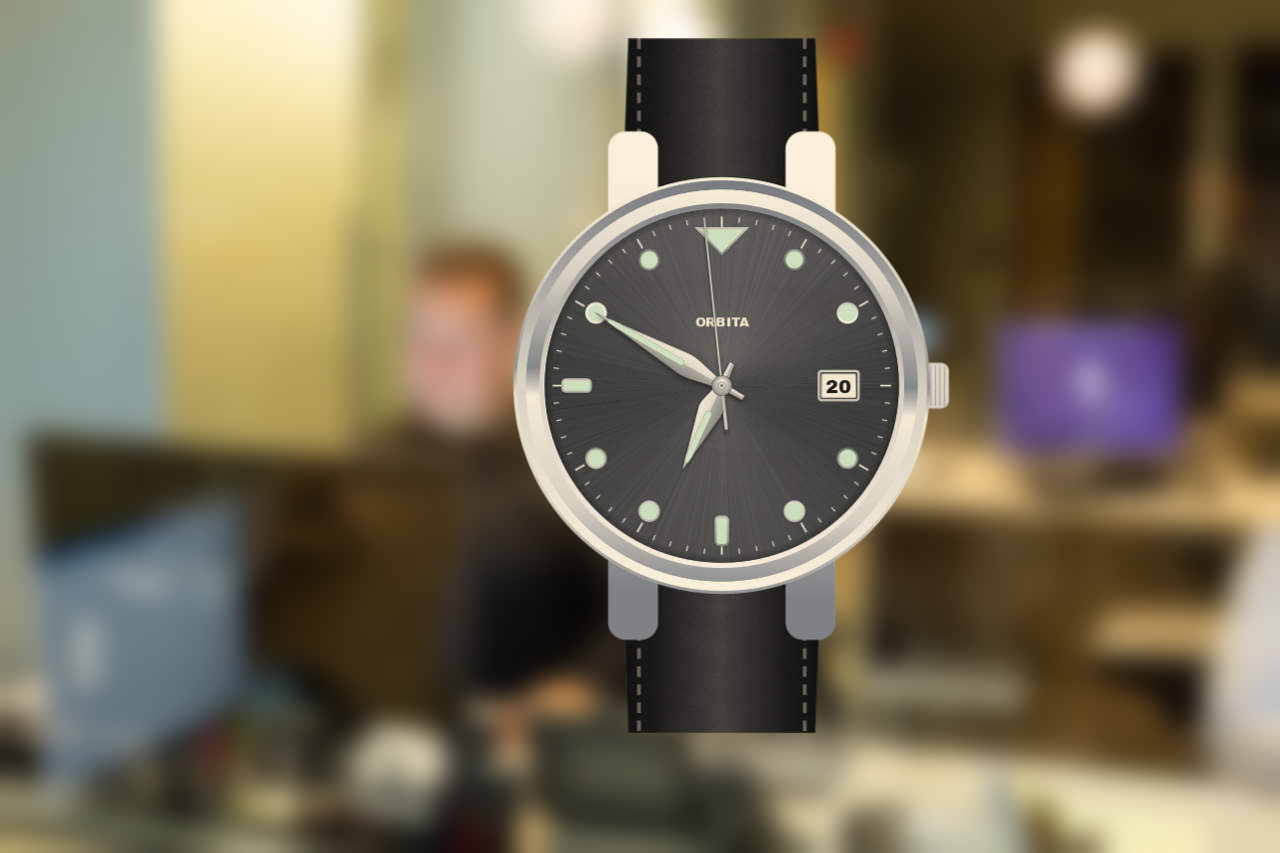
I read 6h49m59s
